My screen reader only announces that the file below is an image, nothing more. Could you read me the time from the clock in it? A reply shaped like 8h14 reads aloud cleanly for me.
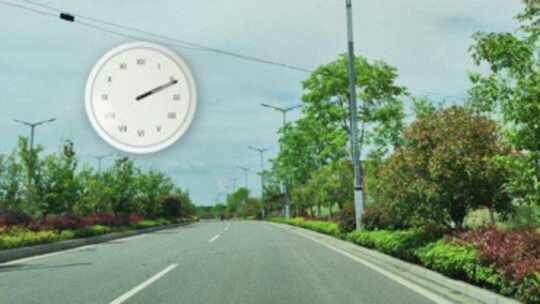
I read 2h11
